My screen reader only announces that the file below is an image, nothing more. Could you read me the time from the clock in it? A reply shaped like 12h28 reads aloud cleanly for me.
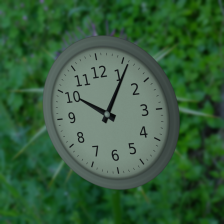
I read 10h06
